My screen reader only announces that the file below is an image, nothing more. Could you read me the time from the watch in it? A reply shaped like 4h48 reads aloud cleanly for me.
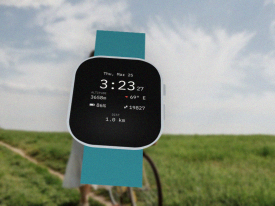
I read 3h23
